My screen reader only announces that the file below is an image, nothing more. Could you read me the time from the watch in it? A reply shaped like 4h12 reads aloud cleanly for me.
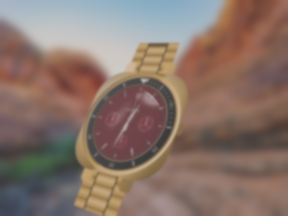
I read 12h32
